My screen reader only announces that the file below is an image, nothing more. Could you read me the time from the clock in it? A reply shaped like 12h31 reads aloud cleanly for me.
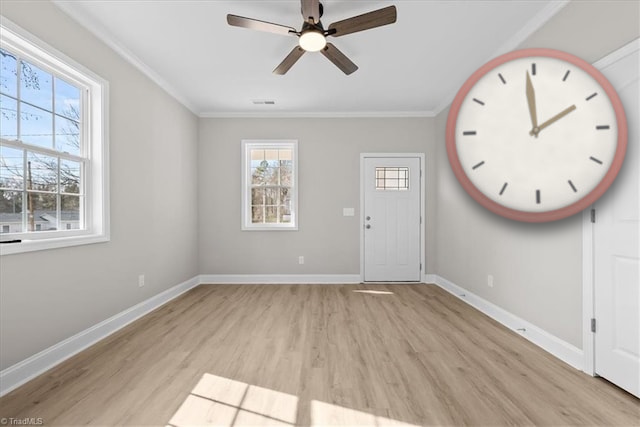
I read 1h59
